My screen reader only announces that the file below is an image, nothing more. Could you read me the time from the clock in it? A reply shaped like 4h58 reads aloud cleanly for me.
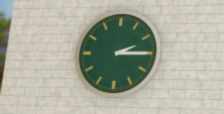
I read 2h15
